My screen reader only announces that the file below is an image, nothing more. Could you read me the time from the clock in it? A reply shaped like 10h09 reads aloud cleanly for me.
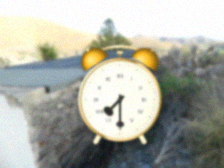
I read 7h30
